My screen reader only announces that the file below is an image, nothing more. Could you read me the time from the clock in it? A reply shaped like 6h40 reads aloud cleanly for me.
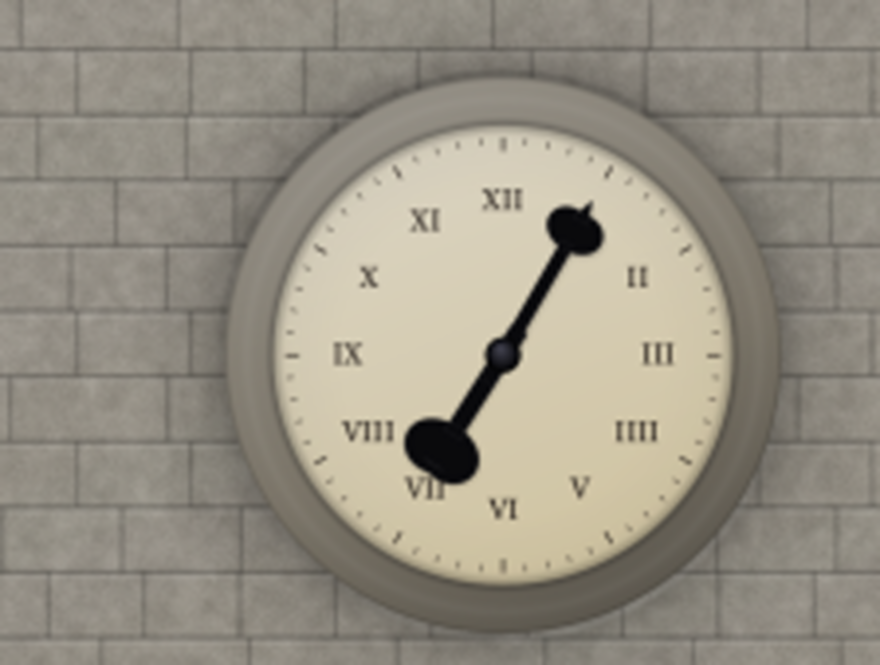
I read 7h05
